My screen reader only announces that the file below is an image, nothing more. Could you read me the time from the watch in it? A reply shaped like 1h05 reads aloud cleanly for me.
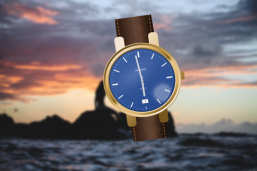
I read 5h59
